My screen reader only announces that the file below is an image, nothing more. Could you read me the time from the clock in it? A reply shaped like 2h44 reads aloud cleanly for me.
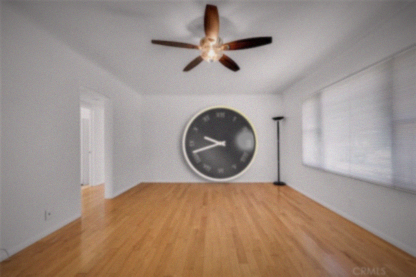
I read 9h42
